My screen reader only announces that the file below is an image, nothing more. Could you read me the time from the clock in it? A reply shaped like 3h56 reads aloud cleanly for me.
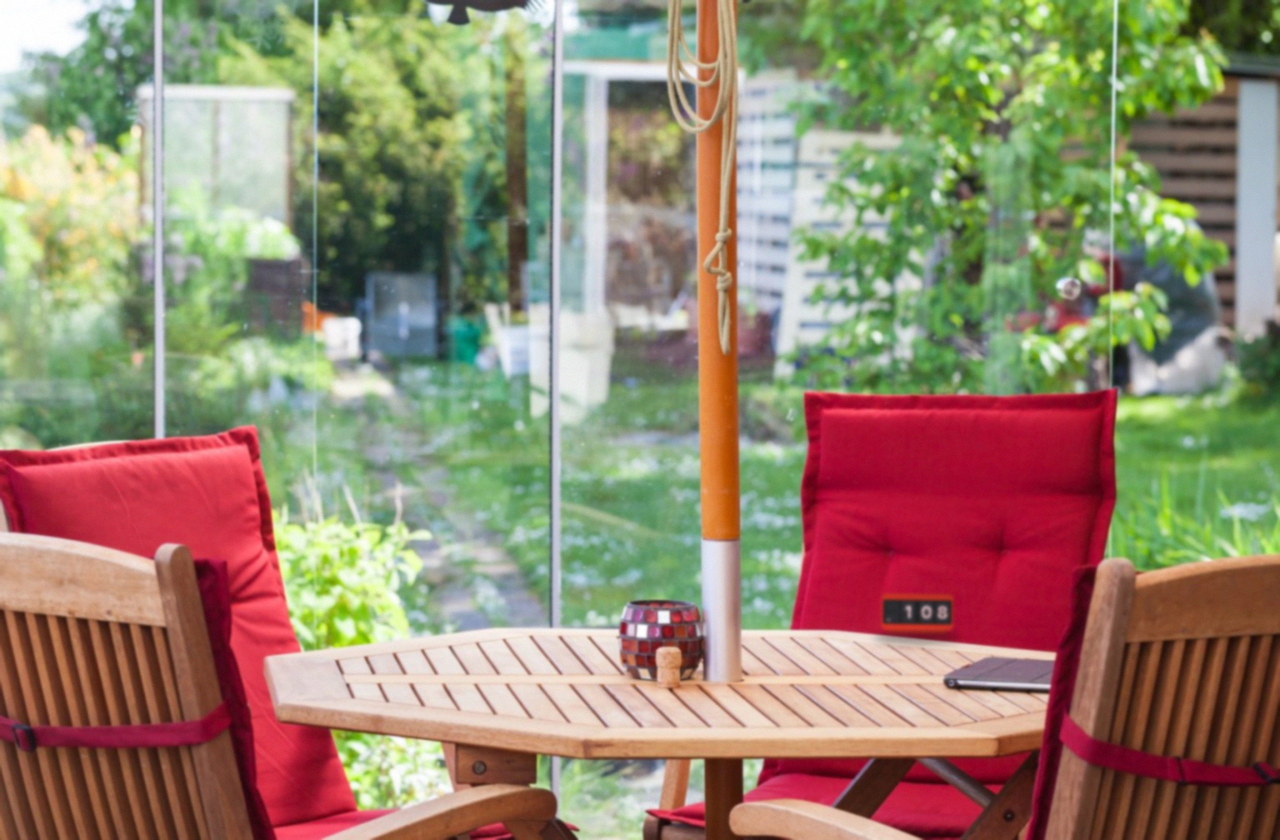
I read 1h08
